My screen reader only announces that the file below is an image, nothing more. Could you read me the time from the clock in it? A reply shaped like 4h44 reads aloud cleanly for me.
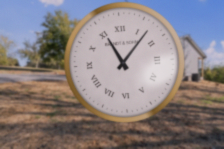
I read 11h07
